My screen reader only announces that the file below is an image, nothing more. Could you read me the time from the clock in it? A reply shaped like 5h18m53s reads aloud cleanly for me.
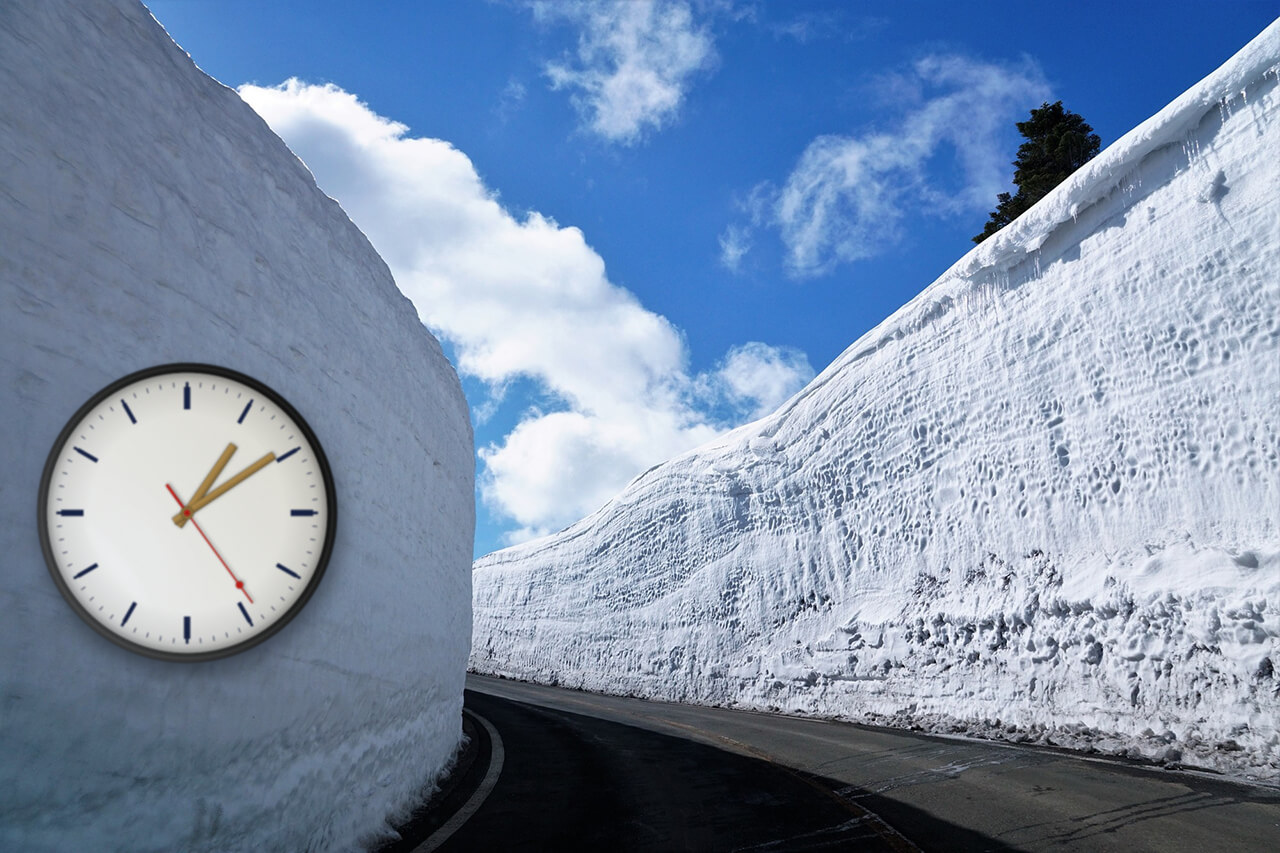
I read 1h09m24s
